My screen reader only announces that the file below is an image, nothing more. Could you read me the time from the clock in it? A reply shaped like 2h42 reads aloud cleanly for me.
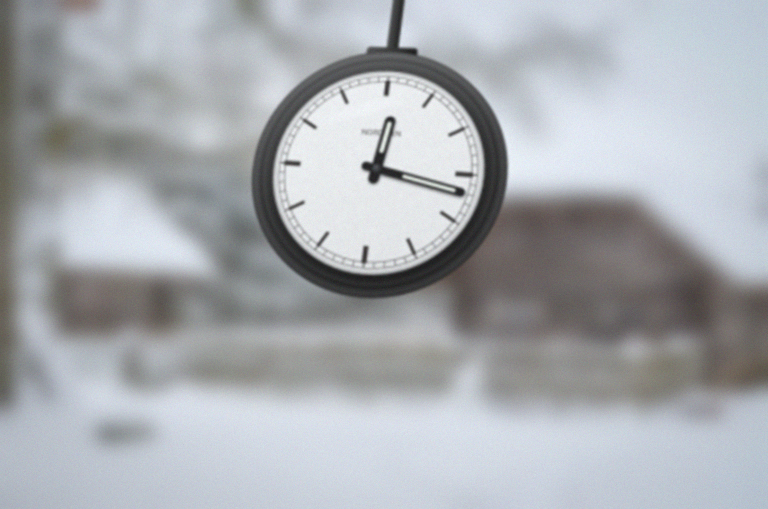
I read 12h17
